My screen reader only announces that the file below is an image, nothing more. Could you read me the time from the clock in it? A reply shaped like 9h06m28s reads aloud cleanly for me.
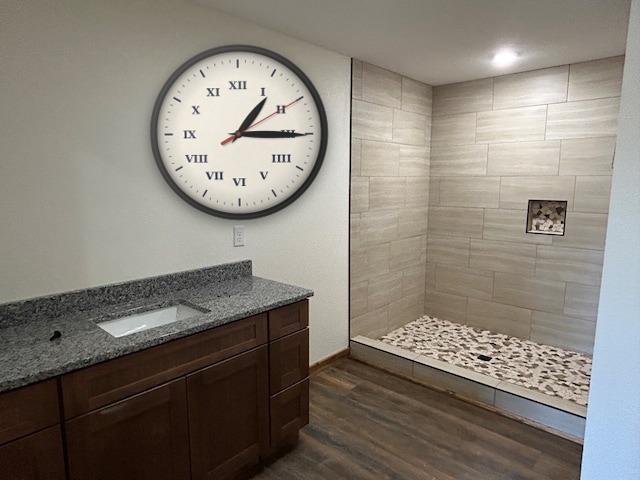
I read 1h15m10s
